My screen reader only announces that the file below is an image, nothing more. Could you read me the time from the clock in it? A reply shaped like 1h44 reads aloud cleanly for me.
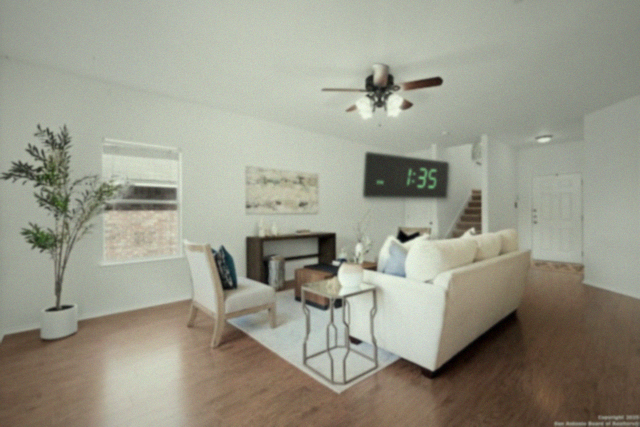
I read 1h35
